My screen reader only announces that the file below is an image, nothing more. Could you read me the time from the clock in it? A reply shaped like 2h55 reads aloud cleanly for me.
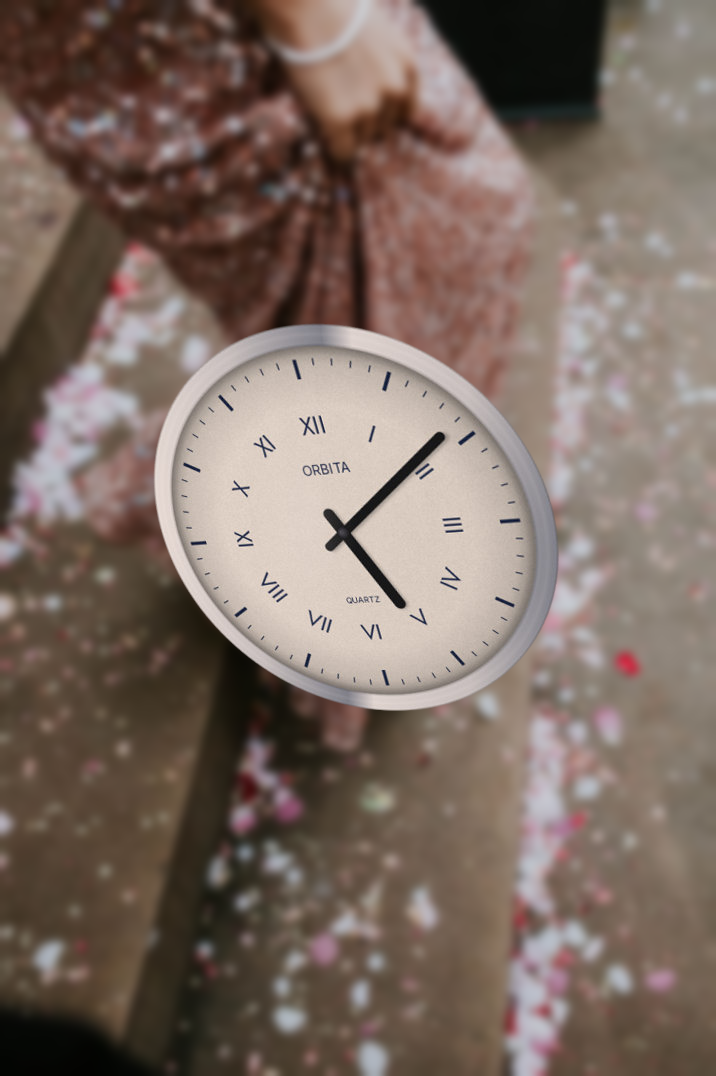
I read 5h09
